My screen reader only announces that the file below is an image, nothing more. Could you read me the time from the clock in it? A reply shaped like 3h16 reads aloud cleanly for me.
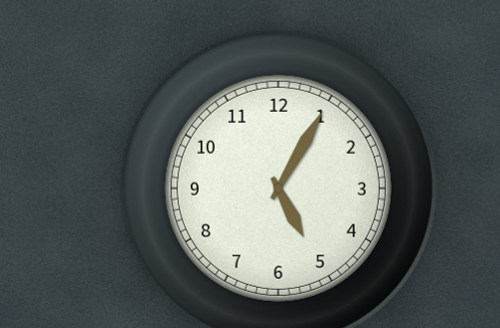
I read 5h05
